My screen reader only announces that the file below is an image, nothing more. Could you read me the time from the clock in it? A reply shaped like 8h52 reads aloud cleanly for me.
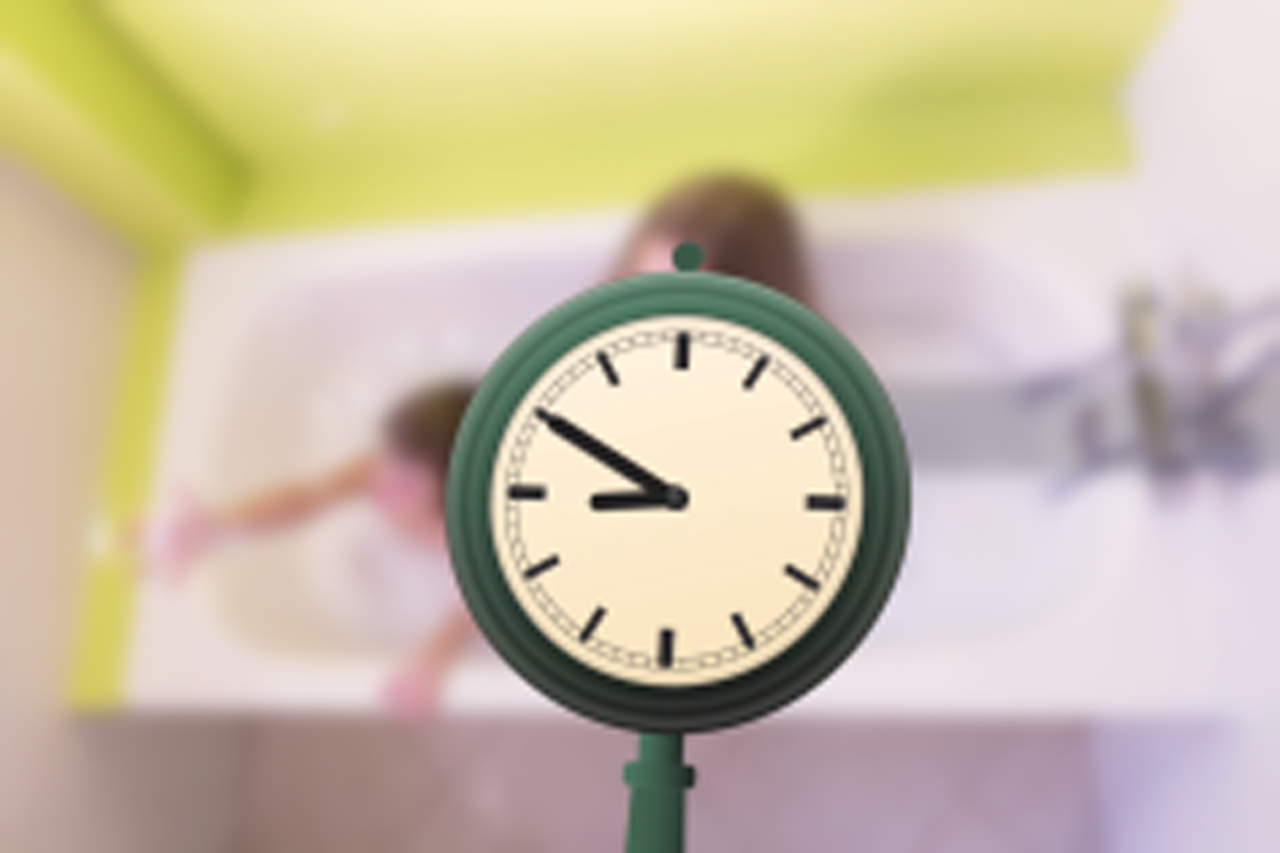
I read 8h50
